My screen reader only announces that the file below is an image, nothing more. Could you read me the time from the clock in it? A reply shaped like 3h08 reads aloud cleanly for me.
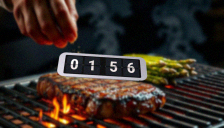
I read 1h56
